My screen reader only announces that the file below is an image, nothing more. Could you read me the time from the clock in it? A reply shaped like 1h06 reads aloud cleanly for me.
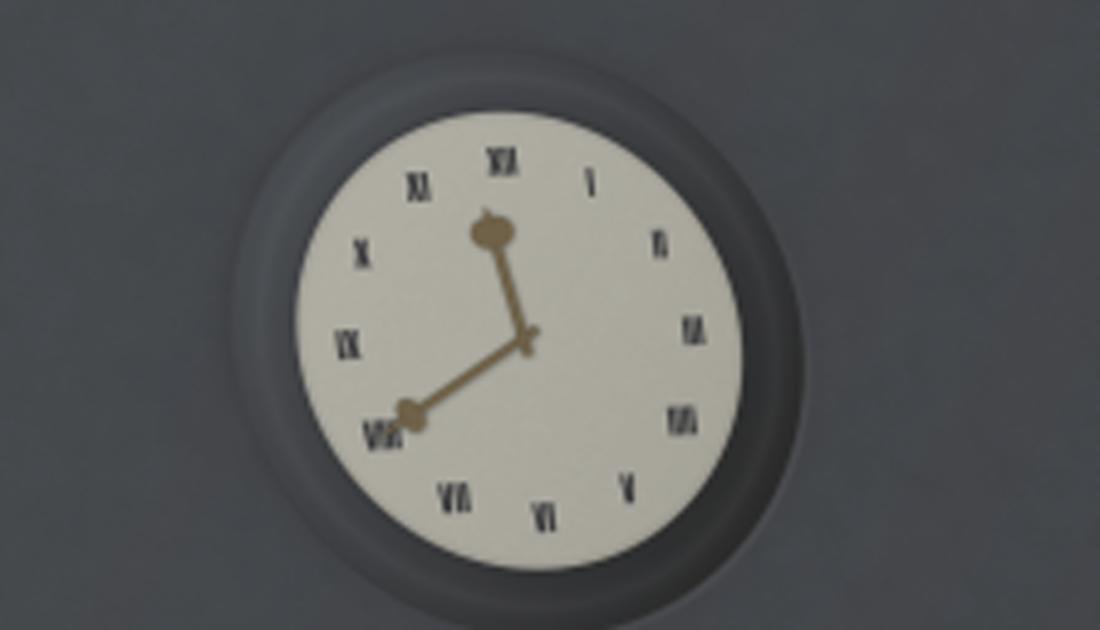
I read 11h40
